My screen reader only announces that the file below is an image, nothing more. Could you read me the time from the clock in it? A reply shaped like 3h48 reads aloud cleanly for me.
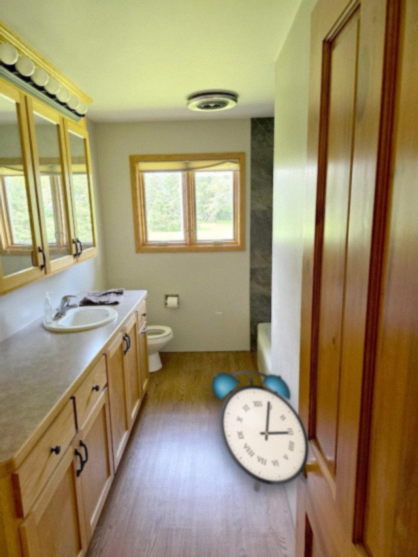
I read 3h04
